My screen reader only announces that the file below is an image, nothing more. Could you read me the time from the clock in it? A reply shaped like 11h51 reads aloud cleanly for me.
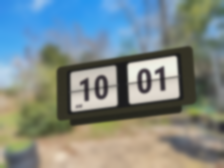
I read 10h01
